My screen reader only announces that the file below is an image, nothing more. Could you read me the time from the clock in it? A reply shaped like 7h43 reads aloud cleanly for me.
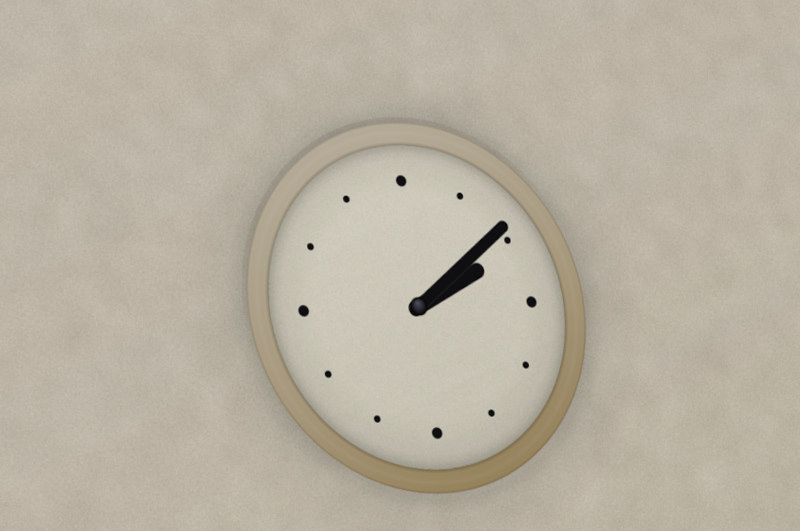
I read 2h09
